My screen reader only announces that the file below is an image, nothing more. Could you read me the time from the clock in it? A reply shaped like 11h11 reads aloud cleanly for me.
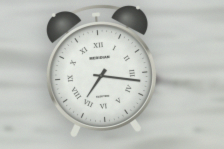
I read 7h17
